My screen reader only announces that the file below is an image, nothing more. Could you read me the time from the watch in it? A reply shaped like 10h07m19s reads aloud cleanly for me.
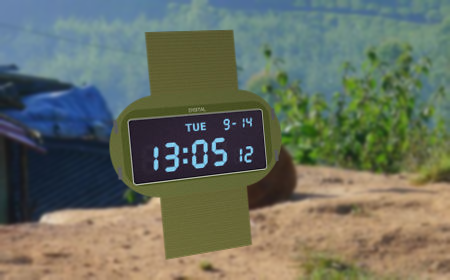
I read 13h05m12s
